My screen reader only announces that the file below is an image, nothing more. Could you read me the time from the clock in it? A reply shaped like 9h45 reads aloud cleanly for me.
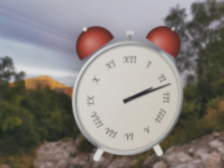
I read 2h12
